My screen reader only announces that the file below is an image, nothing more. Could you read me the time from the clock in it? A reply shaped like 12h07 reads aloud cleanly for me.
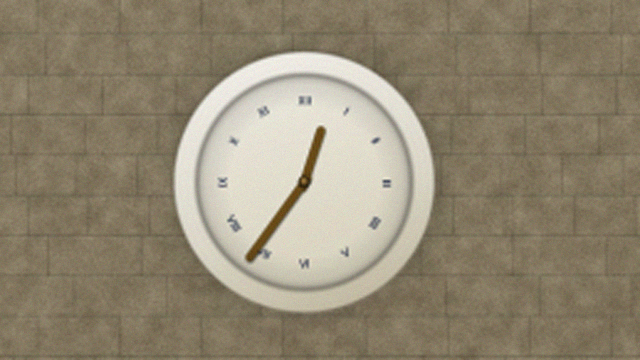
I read 12h36
